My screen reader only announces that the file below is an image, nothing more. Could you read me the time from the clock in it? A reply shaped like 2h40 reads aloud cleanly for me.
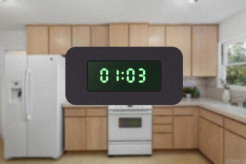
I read 1h03
